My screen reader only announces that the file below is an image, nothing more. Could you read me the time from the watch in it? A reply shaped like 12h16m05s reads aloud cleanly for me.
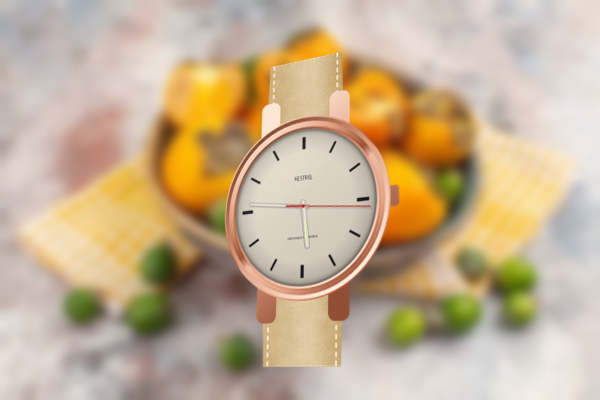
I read 5h46m16s
